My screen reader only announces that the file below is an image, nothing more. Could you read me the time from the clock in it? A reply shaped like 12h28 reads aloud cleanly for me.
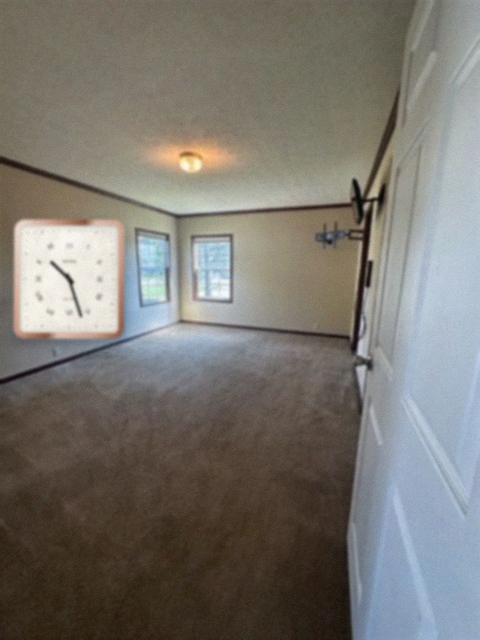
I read 10h27
